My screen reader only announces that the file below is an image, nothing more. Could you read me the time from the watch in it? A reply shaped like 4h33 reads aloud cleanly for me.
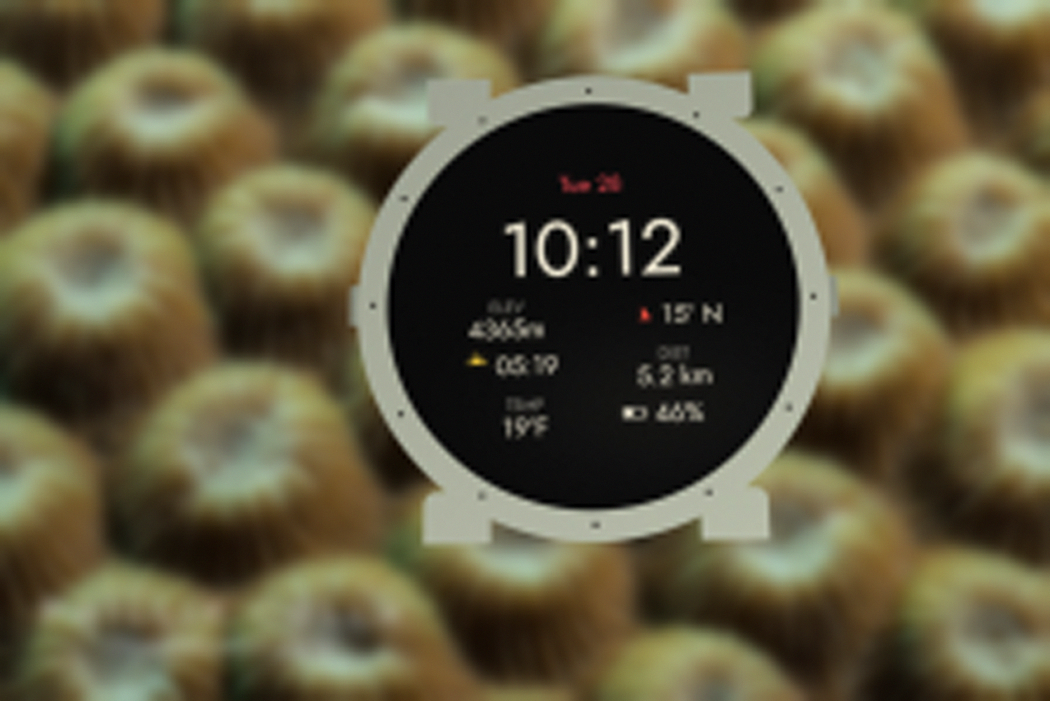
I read 10h12
